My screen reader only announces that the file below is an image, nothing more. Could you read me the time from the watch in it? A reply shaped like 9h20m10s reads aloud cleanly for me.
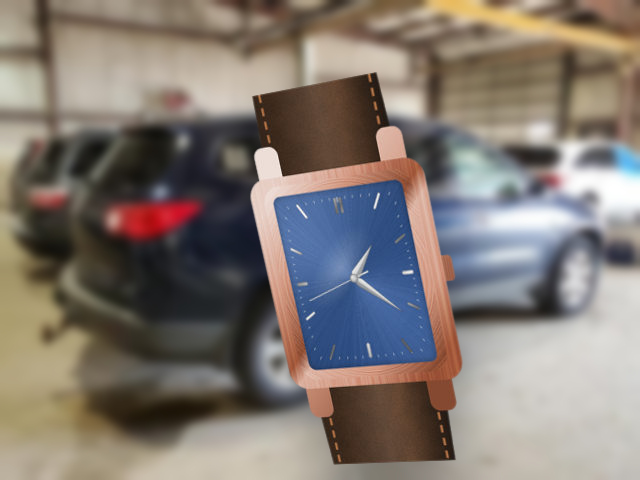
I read 1h21m42s
